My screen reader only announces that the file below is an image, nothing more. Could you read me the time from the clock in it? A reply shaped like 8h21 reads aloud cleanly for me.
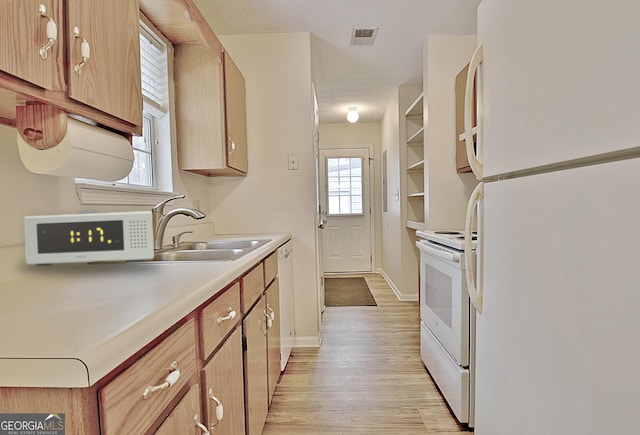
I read 1h17
